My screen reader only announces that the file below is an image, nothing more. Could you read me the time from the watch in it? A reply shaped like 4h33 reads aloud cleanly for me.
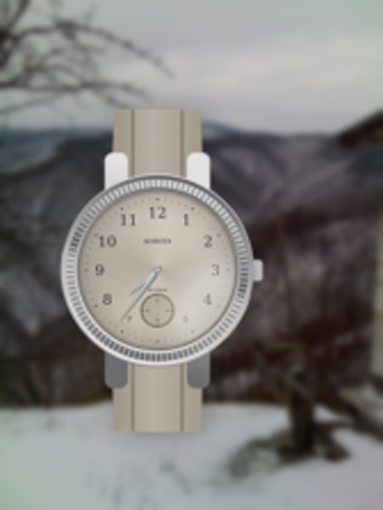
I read 7h36
